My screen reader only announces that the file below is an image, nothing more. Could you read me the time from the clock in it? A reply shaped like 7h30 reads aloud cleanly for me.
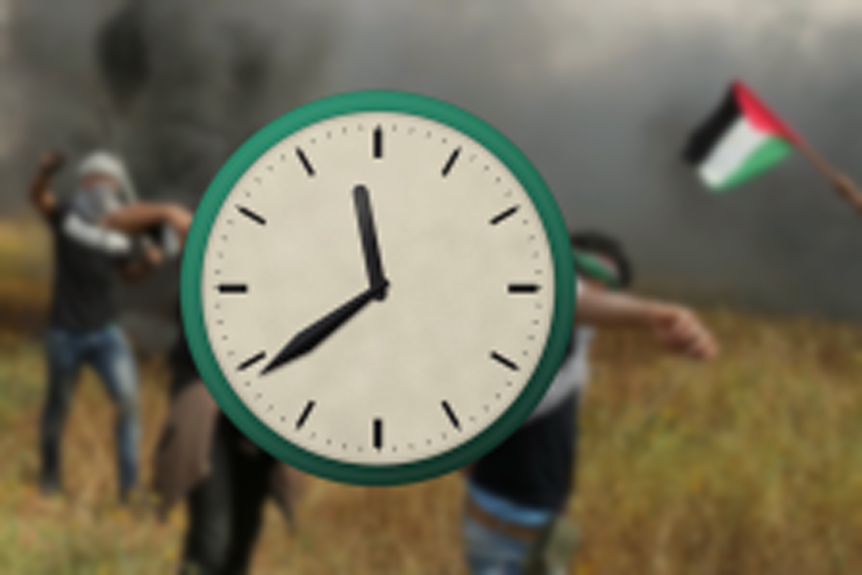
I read 11h39
